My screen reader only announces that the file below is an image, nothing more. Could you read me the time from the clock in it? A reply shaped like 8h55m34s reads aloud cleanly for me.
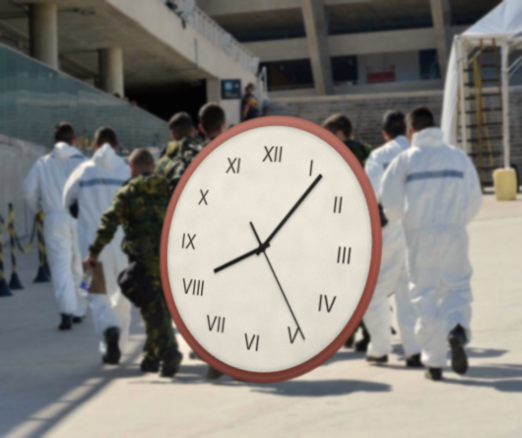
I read 8h06m24s
